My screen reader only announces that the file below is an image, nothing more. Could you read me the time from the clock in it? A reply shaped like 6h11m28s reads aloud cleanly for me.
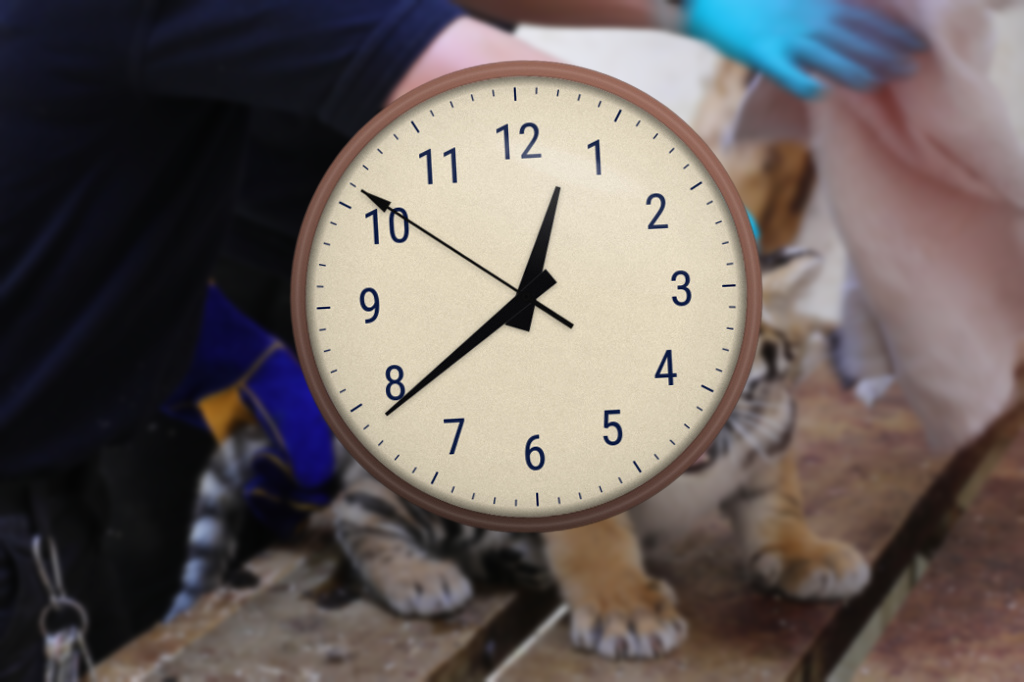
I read 12h38m51s
